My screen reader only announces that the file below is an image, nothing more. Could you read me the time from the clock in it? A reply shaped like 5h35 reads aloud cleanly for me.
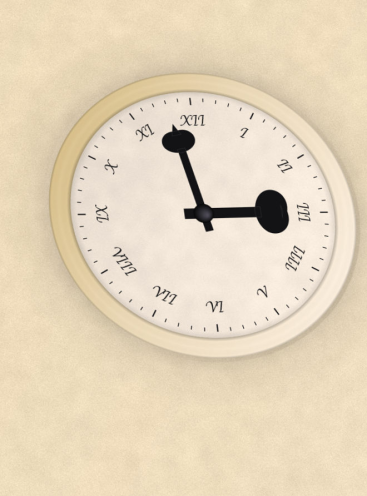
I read 2h58
